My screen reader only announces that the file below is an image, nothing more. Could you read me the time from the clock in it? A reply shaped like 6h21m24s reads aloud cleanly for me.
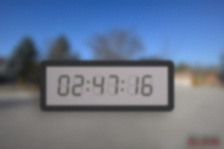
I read 2h47m16s
